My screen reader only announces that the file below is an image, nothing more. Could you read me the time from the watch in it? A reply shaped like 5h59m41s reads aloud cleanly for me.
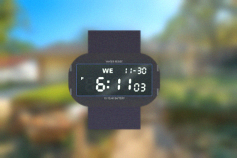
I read 6h11m03s
